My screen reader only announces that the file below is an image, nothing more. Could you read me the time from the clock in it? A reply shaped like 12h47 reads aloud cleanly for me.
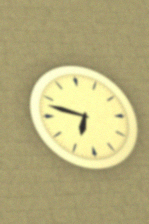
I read 6h48
